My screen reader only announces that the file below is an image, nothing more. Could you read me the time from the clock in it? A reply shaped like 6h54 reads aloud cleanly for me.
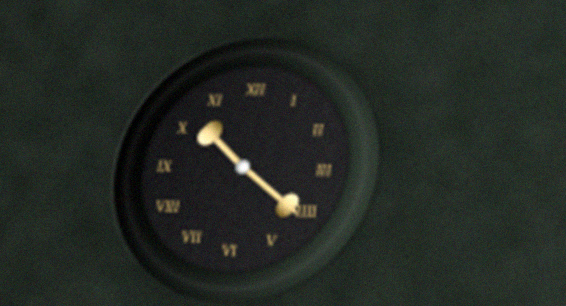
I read 10h21
